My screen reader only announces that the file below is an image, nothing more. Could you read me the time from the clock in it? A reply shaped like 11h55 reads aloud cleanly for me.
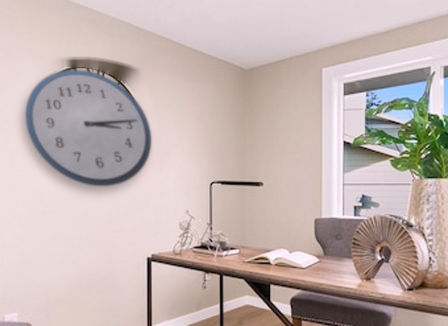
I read 3h14
